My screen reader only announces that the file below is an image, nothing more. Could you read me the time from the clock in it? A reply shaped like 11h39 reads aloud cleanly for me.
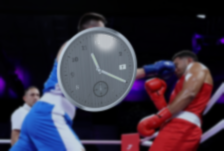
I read 11h20
